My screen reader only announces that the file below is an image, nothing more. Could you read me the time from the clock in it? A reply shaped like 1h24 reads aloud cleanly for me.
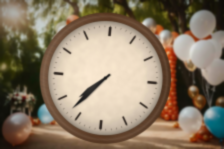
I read 7h37
